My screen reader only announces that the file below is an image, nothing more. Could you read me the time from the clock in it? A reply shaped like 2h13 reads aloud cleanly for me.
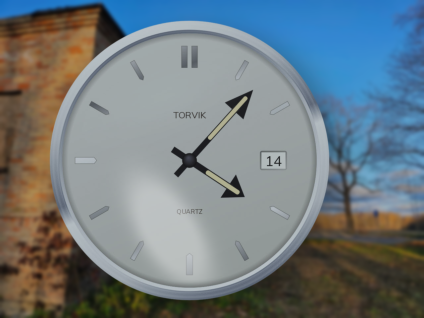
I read 4h07
